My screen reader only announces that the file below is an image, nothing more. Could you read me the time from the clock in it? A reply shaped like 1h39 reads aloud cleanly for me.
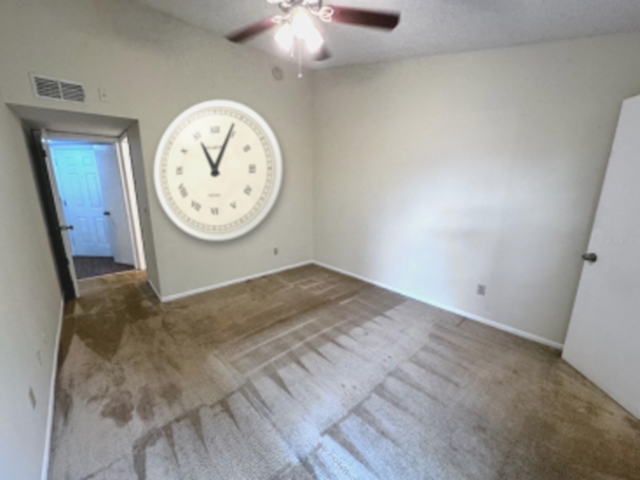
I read 11h04
